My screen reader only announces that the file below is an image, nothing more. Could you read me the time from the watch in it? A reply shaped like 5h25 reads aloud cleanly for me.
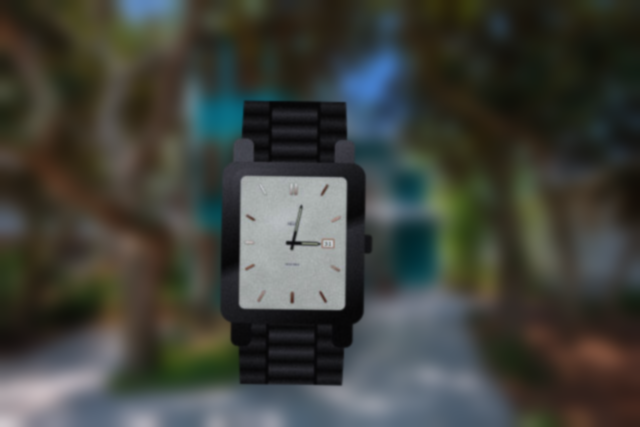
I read 3h02
